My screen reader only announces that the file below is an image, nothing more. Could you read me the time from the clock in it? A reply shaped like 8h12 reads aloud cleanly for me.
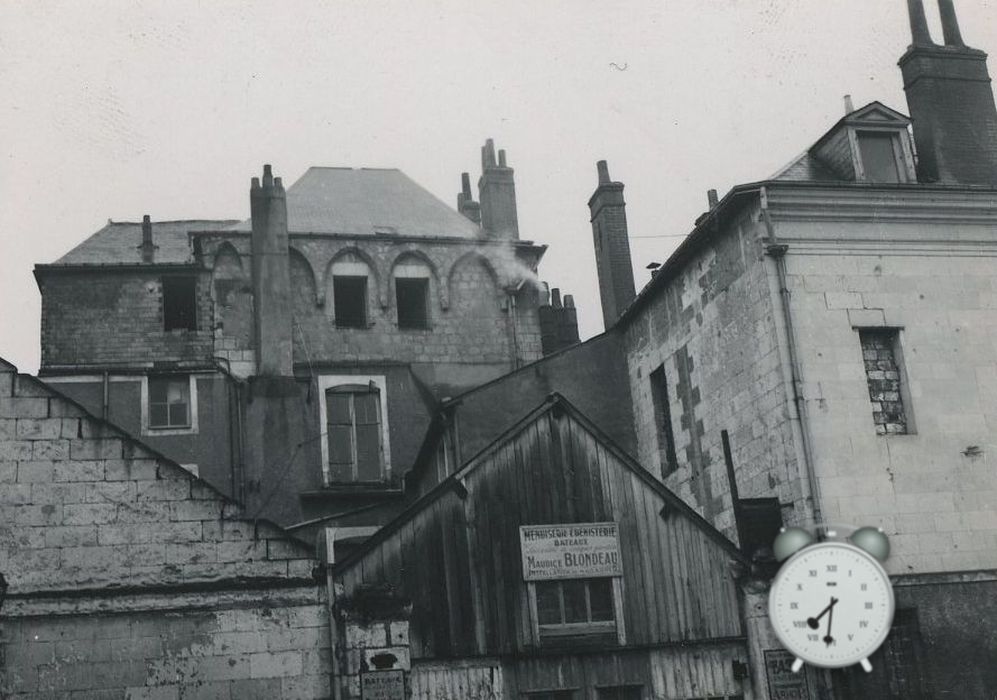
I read 7h31
